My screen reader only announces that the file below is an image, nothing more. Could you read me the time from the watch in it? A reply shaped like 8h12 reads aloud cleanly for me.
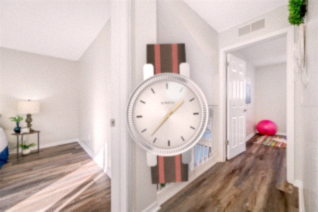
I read 1h37
